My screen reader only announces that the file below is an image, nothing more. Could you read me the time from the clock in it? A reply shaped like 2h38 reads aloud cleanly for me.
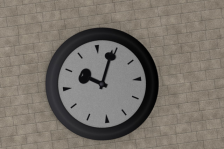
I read 10h04
